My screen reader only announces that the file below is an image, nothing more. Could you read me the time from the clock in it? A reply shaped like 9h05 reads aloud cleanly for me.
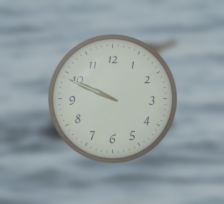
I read 9h49
